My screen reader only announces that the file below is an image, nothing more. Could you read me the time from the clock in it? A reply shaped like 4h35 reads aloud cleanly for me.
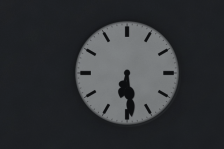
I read 6h29
